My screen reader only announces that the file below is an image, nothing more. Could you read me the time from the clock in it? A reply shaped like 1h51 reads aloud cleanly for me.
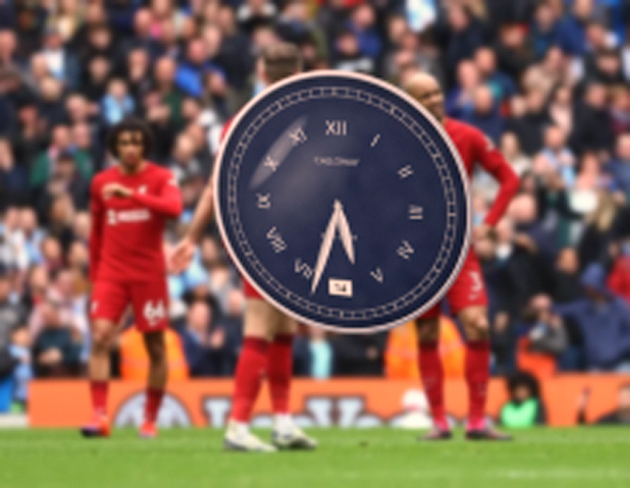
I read 5h33
